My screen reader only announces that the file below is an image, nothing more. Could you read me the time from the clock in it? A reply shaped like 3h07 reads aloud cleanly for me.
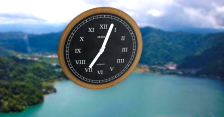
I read 7h03
